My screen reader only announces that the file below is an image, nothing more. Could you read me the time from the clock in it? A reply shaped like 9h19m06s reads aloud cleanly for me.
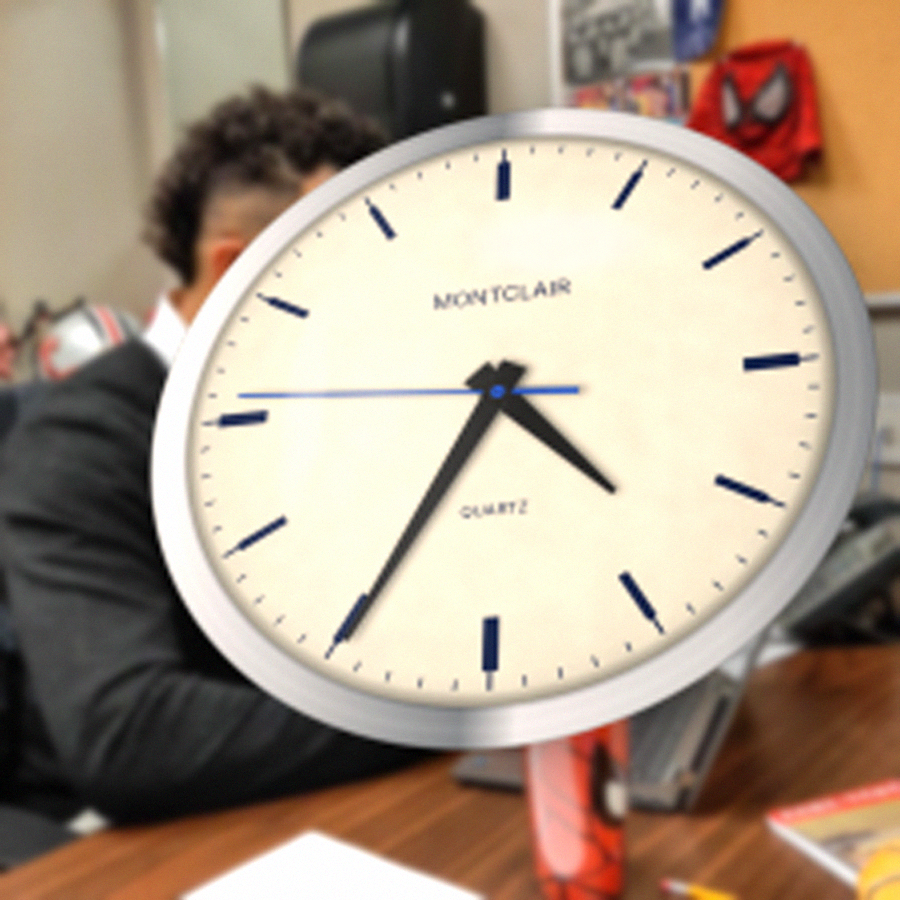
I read 4h34m46s
